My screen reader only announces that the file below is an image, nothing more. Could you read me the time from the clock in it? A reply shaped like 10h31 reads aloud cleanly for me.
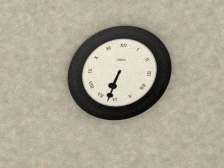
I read 6h32
